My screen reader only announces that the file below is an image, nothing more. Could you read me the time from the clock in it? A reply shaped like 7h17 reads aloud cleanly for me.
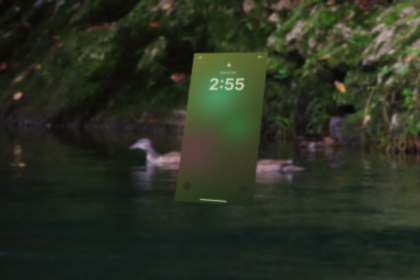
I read 2h55
